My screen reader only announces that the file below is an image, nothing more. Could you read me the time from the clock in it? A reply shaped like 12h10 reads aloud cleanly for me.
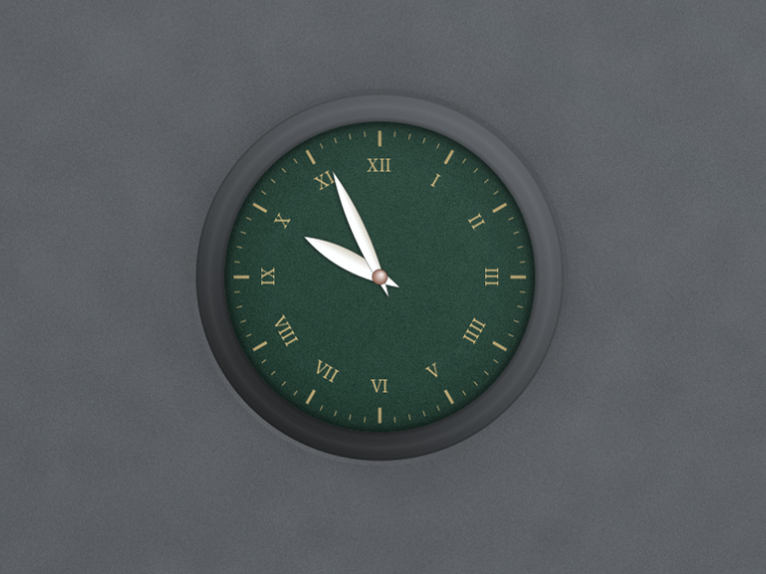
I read 9h56
